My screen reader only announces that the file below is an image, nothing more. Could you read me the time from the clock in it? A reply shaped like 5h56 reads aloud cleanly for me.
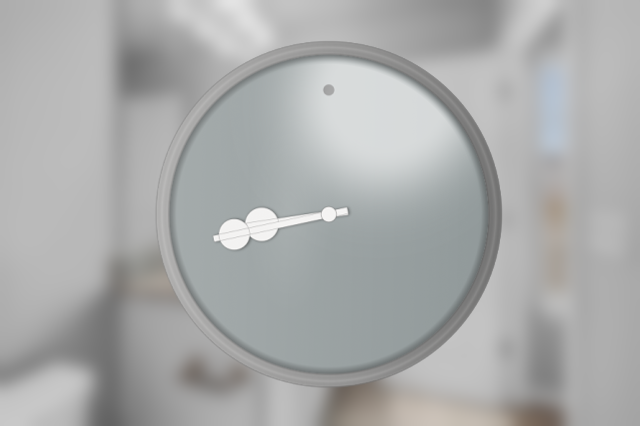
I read 8h43
